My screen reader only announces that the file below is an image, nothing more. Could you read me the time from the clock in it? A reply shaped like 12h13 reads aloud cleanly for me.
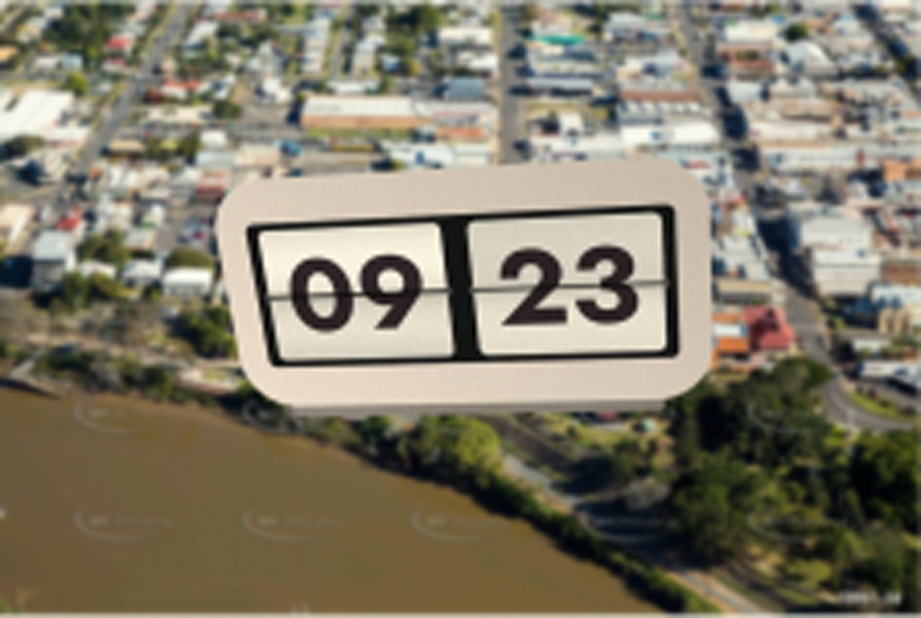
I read 9h23
